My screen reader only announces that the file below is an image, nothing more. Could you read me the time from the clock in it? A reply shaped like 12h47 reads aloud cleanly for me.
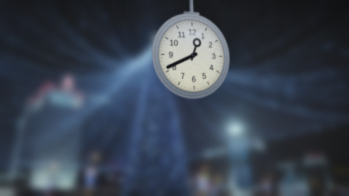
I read 12h41
